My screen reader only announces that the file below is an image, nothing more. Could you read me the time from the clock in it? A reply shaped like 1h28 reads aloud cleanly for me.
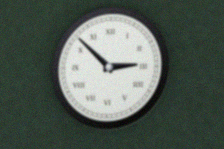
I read 2h52
